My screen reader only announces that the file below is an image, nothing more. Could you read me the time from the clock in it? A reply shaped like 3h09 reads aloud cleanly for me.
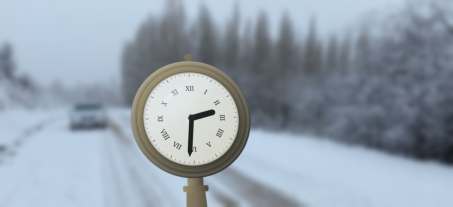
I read 2h31
